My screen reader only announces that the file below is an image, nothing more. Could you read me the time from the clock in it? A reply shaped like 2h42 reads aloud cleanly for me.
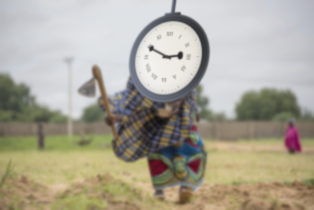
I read 2h49
